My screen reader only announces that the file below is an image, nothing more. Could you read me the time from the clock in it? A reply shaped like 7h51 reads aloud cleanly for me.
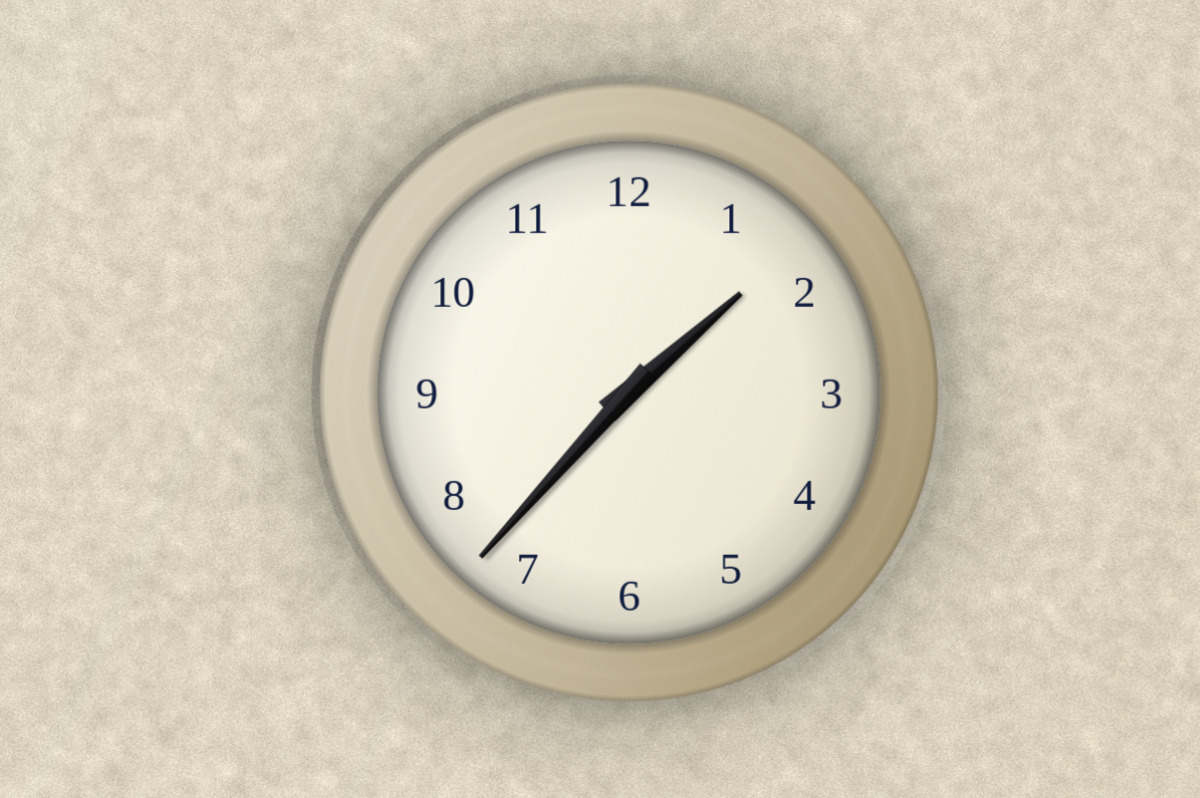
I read 1h37
